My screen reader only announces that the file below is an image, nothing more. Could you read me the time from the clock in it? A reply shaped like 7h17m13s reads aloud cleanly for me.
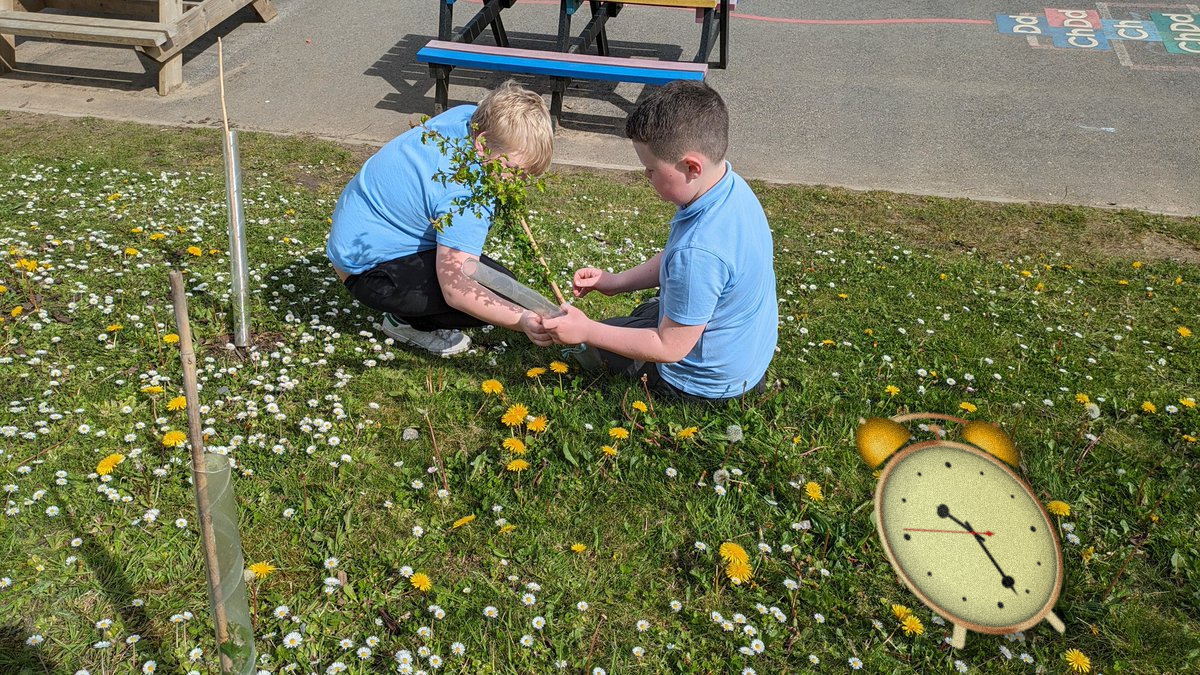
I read 10h26m46s
